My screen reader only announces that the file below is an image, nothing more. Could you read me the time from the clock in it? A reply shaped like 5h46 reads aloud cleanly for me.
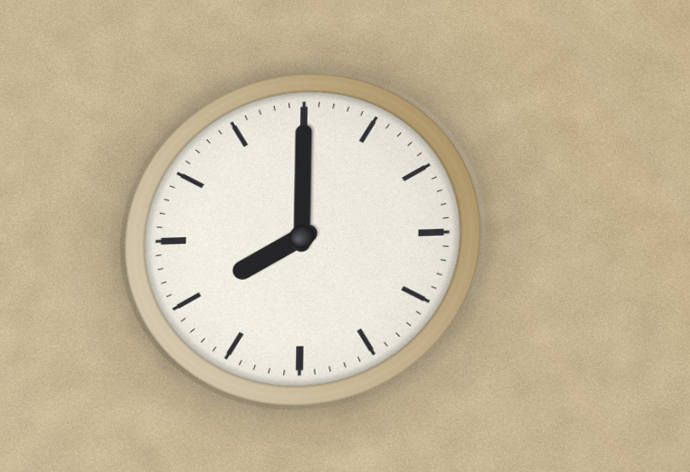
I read 8h00
